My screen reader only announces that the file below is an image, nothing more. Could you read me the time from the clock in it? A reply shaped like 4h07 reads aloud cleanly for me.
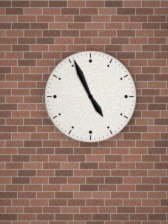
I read 4h56
